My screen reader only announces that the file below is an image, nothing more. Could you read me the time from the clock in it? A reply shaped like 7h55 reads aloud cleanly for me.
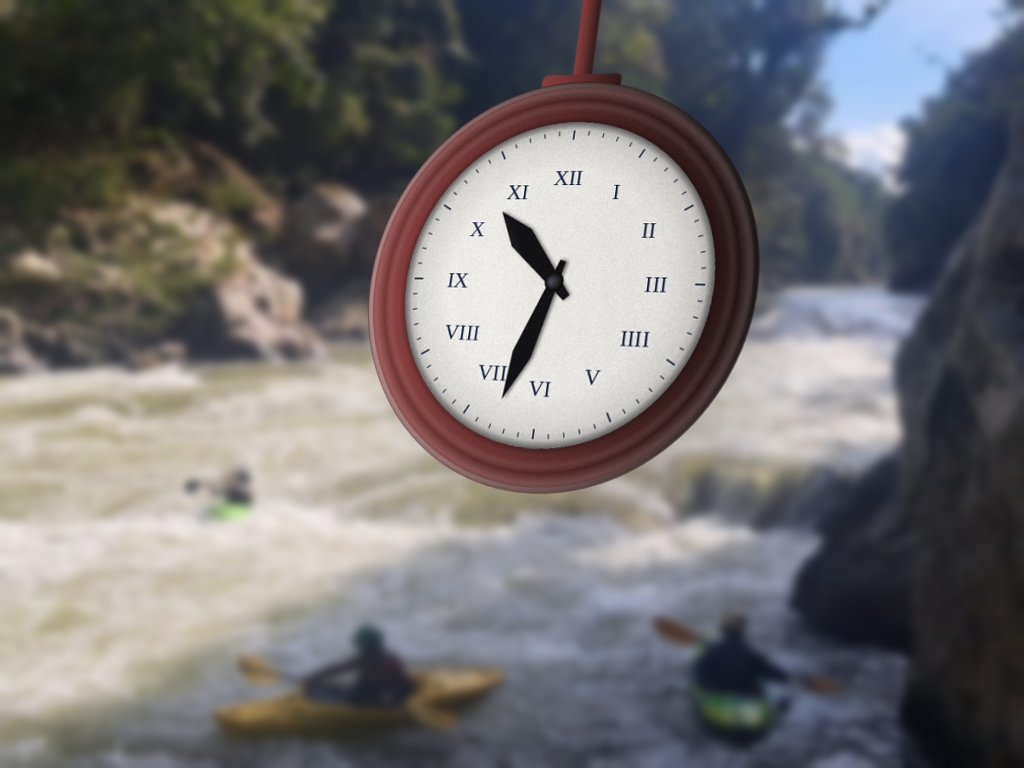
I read 10h33
